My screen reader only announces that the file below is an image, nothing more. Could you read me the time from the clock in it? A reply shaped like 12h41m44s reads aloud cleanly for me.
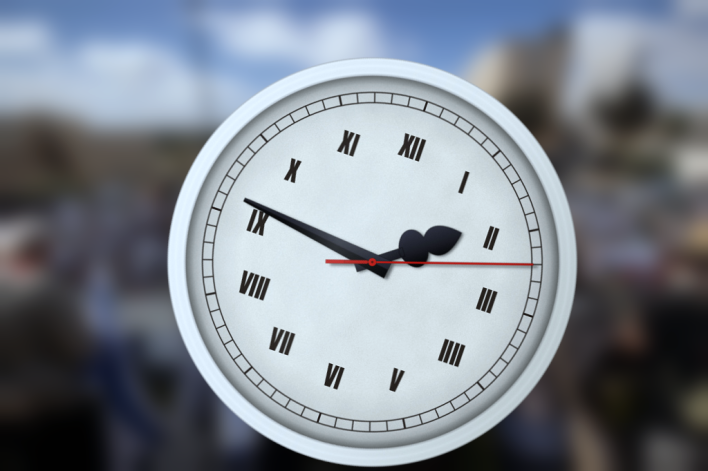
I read 1h46m12s
